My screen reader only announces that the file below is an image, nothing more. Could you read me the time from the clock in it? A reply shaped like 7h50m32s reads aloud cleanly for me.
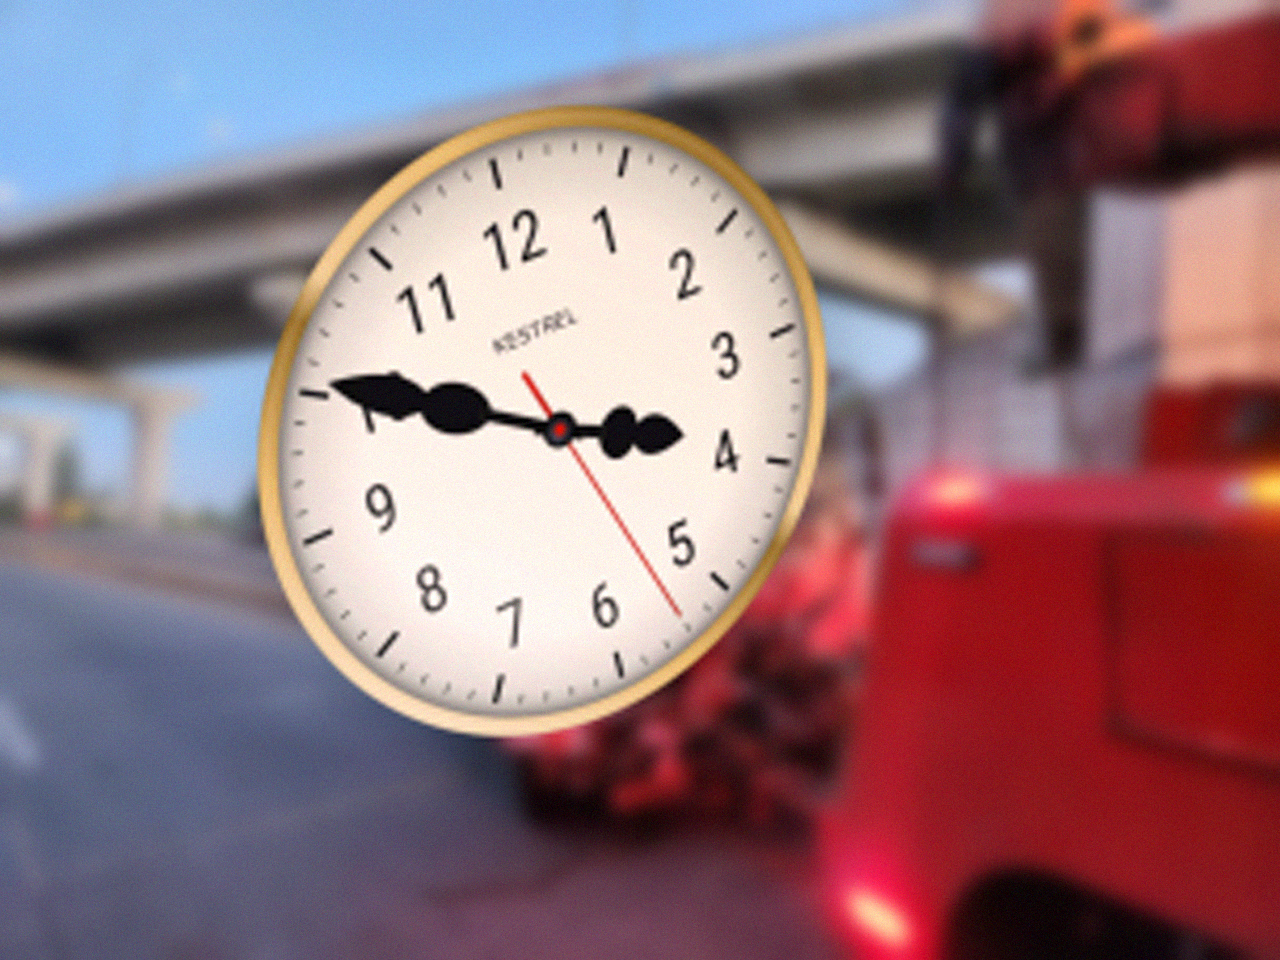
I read 3h50m27s
